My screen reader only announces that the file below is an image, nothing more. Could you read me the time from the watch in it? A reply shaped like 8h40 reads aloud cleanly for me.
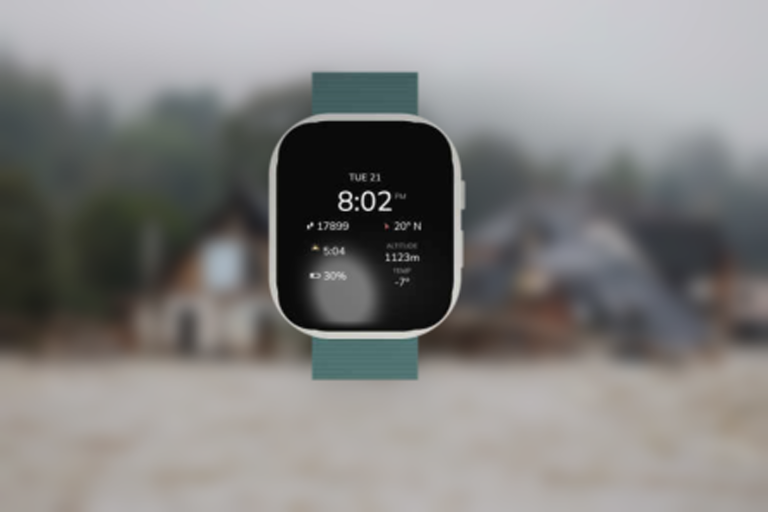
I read 8h02
